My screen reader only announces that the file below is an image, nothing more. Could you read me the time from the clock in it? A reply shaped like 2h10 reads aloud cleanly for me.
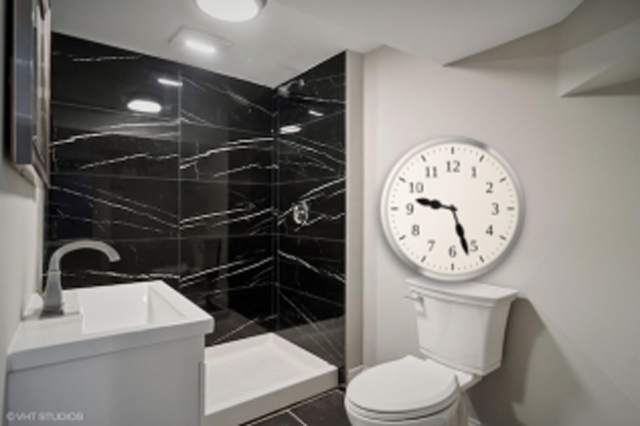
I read 9h27
